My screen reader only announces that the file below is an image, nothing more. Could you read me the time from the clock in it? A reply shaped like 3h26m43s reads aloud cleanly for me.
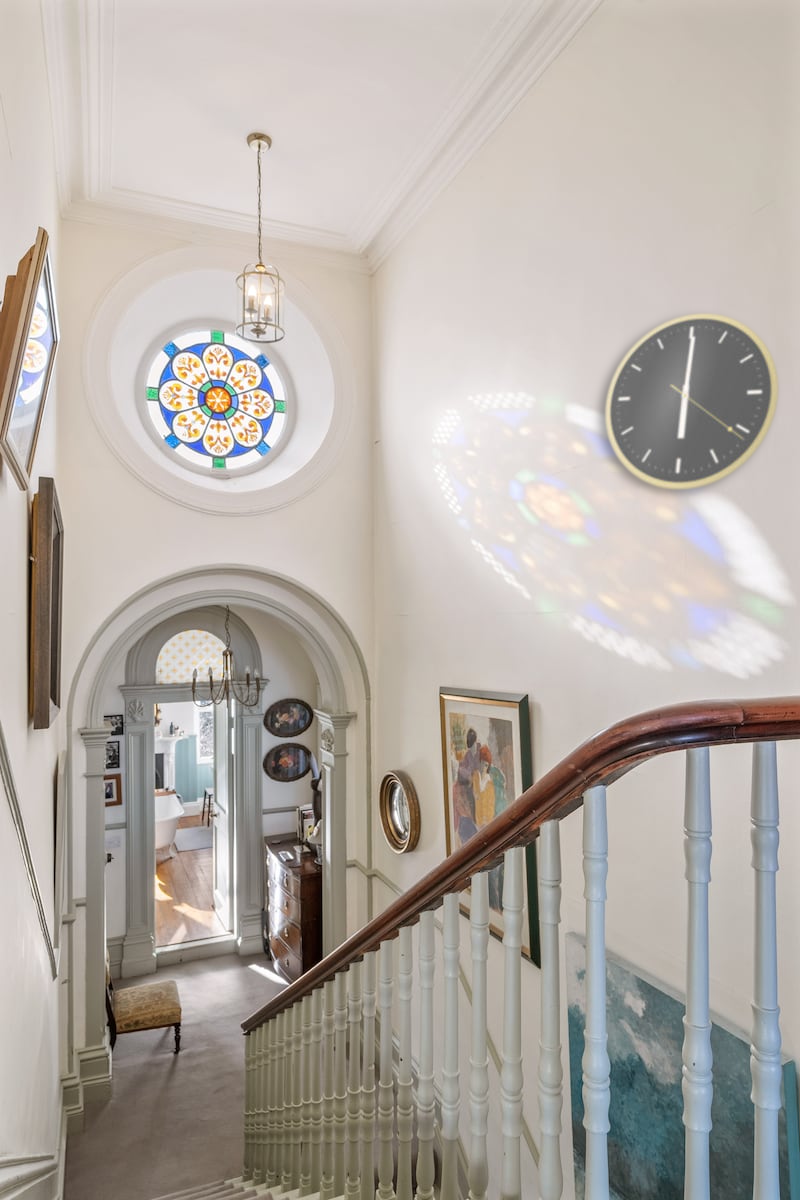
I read 6h00m21s
